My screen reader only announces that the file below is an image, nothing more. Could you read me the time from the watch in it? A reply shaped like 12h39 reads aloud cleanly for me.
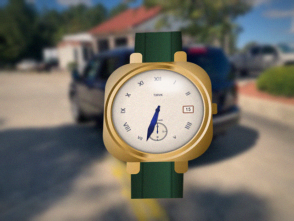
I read 6h33
